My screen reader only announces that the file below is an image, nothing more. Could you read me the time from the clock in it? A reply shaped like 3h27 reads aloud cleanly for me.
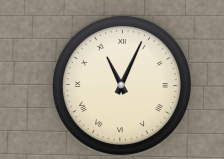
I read 11h04
